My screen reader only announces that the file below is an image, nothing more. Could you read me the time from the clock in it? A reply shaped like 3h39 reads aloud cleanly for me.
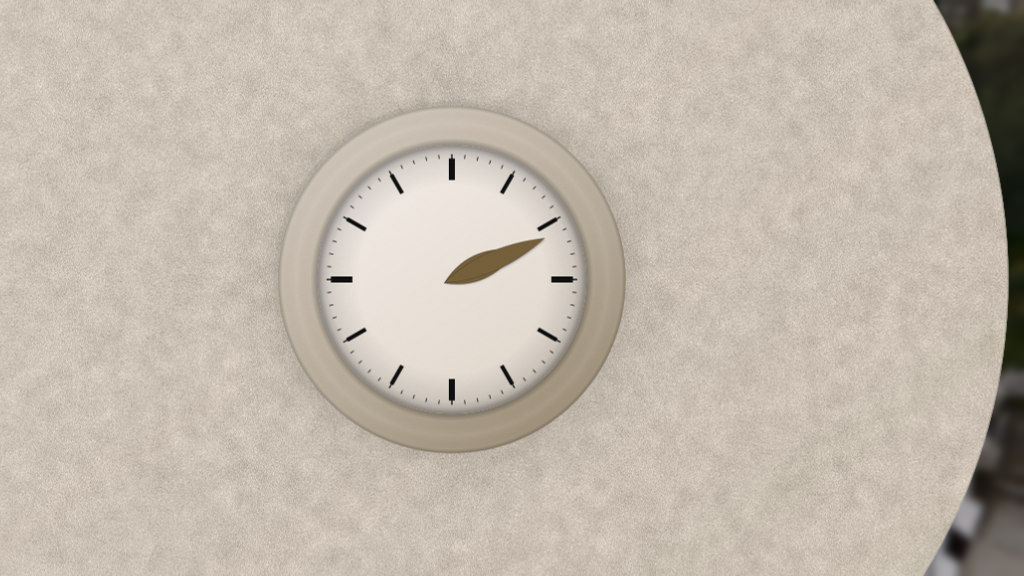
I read 2h11
